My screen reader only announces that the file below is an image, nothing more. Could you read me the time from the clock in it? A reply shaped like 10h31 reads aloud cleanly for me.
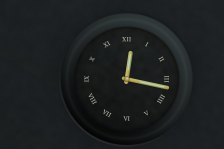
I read 12h17
